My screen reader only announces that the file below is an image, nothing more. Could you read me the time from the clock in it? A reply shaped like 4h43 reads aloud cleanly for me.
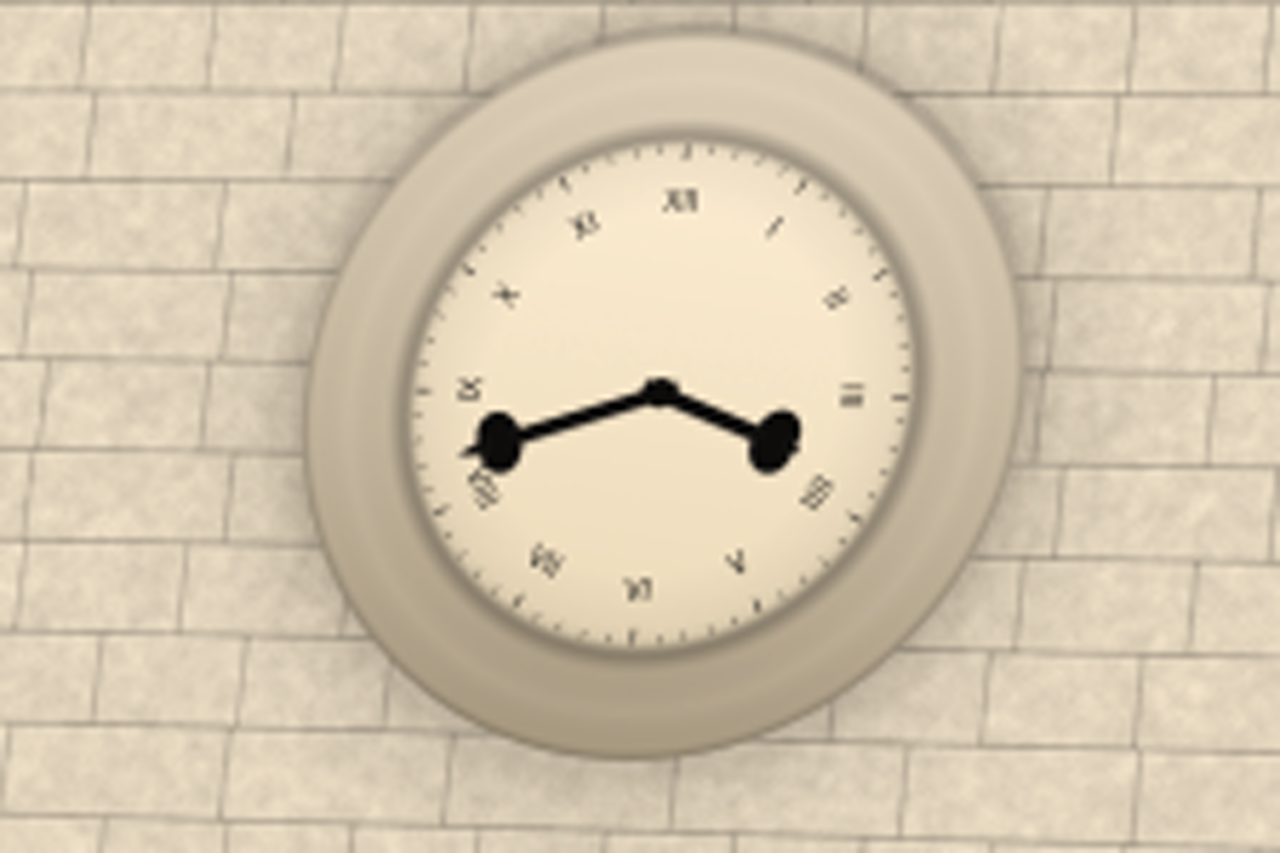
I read 3h42
